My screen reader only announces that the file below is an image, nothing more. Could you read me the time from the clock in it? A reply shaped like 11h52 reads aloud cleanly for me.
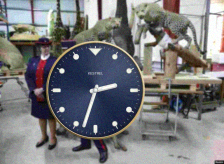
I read 2h33
